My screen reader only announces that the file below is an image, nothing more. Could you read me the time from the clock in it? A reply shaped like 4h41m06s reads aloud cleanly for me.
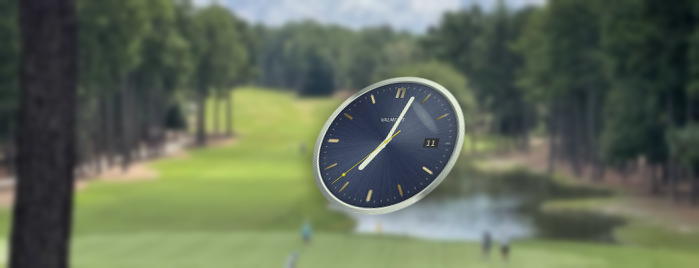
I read 7h02m37s
